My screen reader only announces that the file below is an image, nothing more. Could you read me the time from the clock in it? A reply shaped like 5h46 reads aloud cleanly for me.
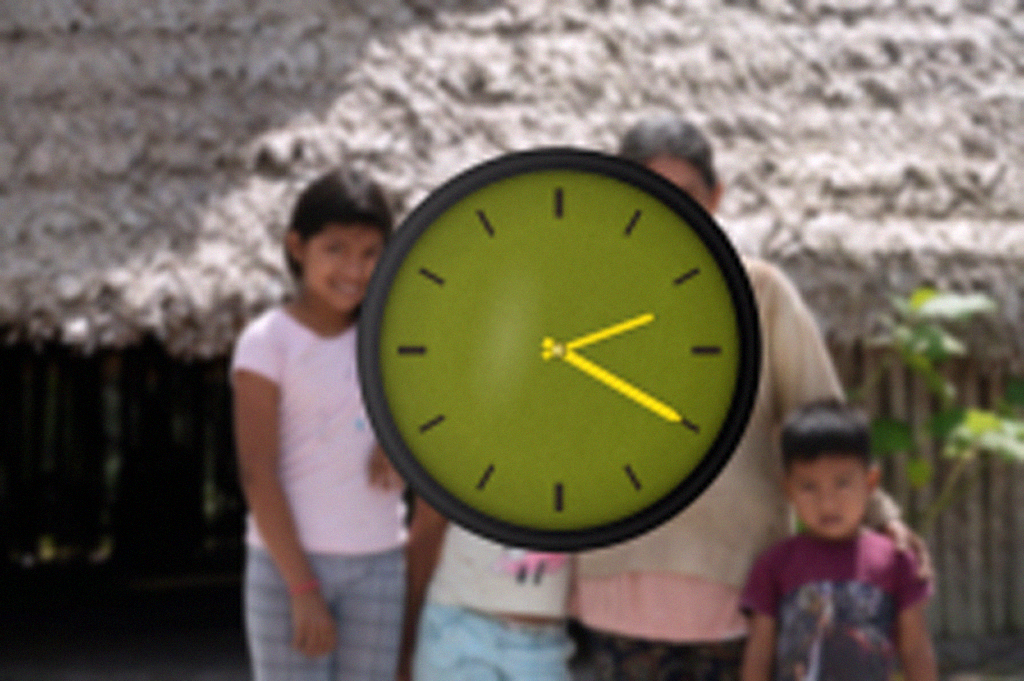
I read 2h20
